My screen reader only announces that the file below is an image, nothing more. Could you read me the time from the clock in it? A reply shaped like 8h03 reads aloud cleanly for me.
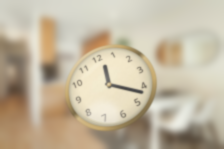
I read 12h22
